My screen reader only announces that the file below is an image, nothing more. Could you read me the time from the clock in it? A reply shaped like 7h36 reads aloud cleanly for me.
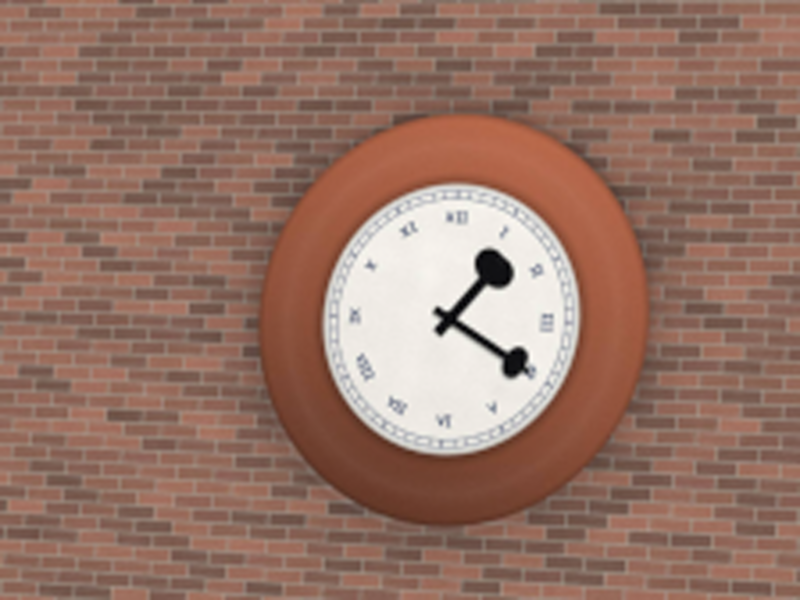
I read 1h20
